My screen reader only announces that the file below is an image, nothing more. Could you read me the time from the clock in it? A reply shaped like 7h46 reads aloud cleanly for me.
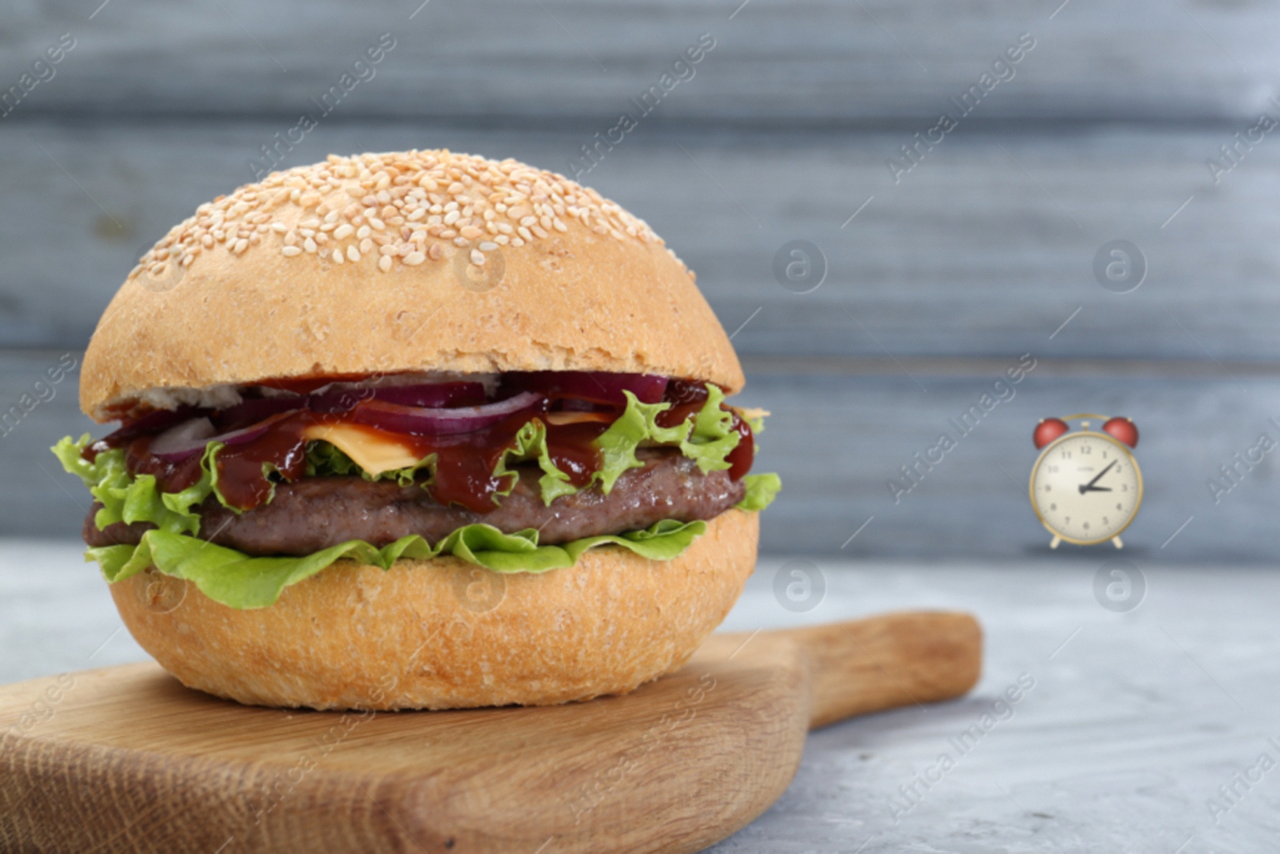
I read 3h08
